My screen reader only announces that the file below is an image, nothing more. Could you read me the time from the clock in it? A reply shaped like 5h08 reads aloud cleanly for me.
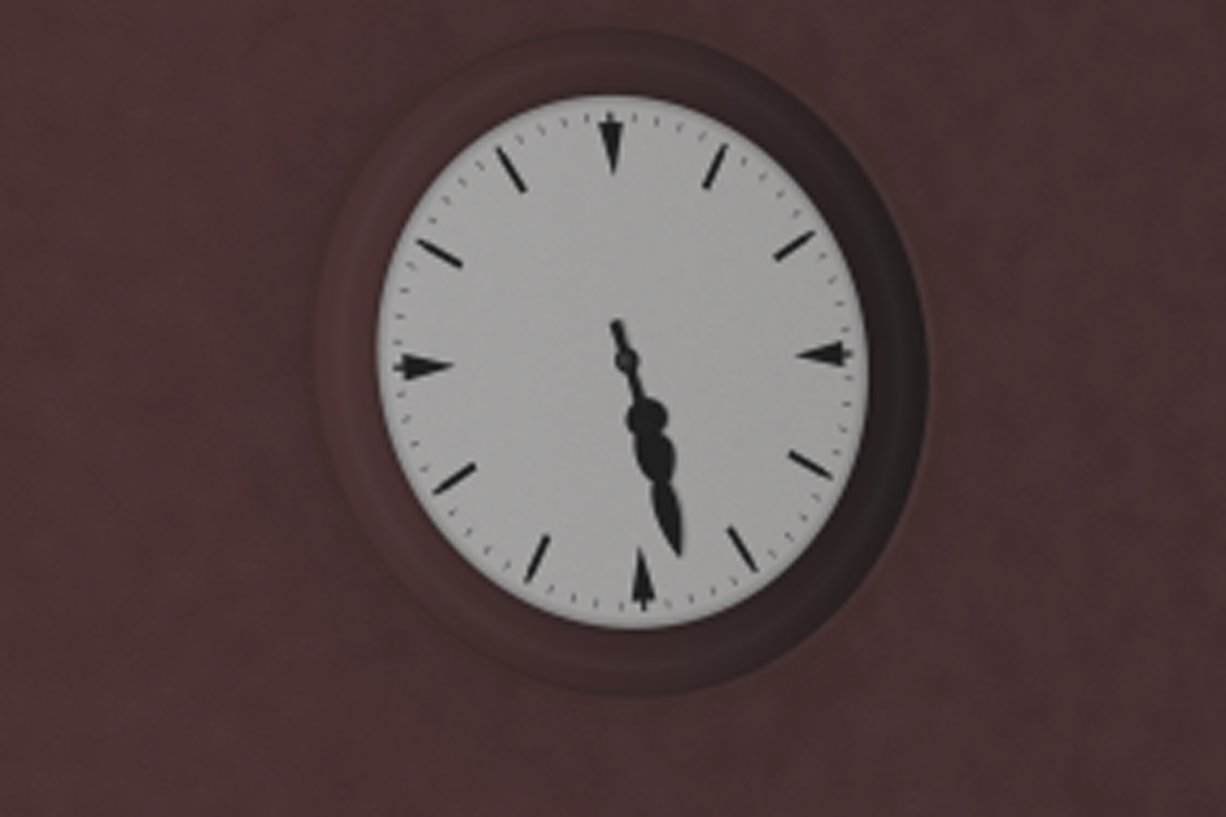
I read 5h28
